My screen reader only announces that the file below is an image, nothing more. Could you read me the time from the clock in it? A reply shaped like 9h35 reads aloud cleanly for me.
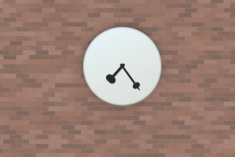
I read 7h24
